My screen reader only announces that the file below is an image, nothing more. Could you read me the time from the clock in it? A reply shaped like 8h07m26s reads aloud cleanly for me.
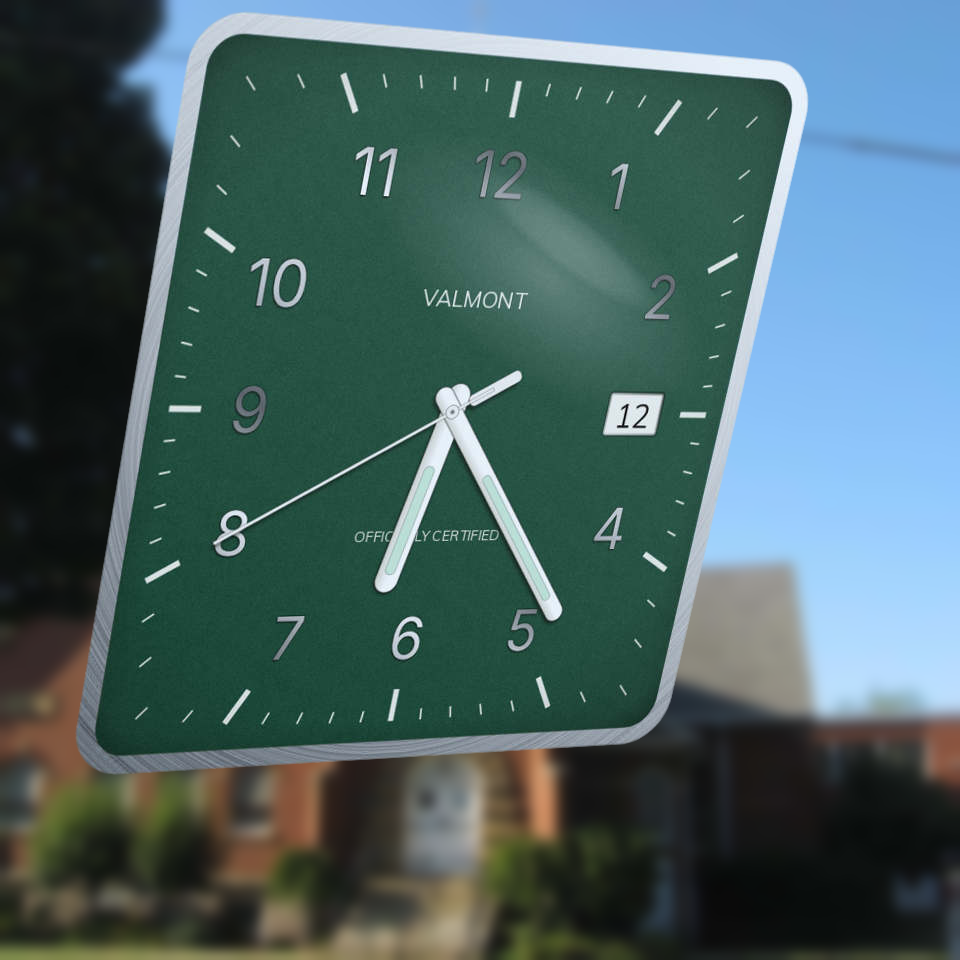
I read 6h23m40s
